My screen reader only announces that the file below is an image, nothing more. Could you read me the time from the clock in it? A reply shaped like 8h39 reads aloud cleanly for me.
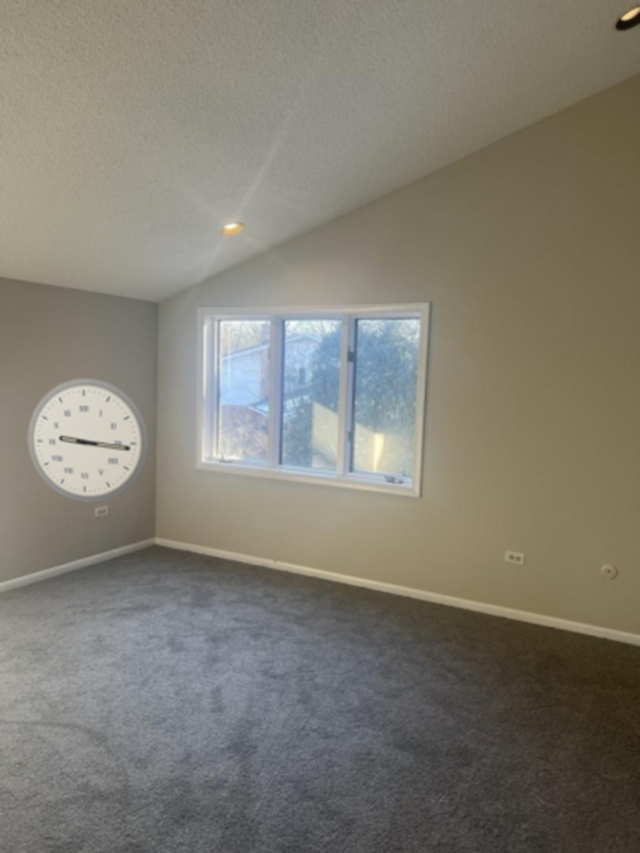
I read 9h16
